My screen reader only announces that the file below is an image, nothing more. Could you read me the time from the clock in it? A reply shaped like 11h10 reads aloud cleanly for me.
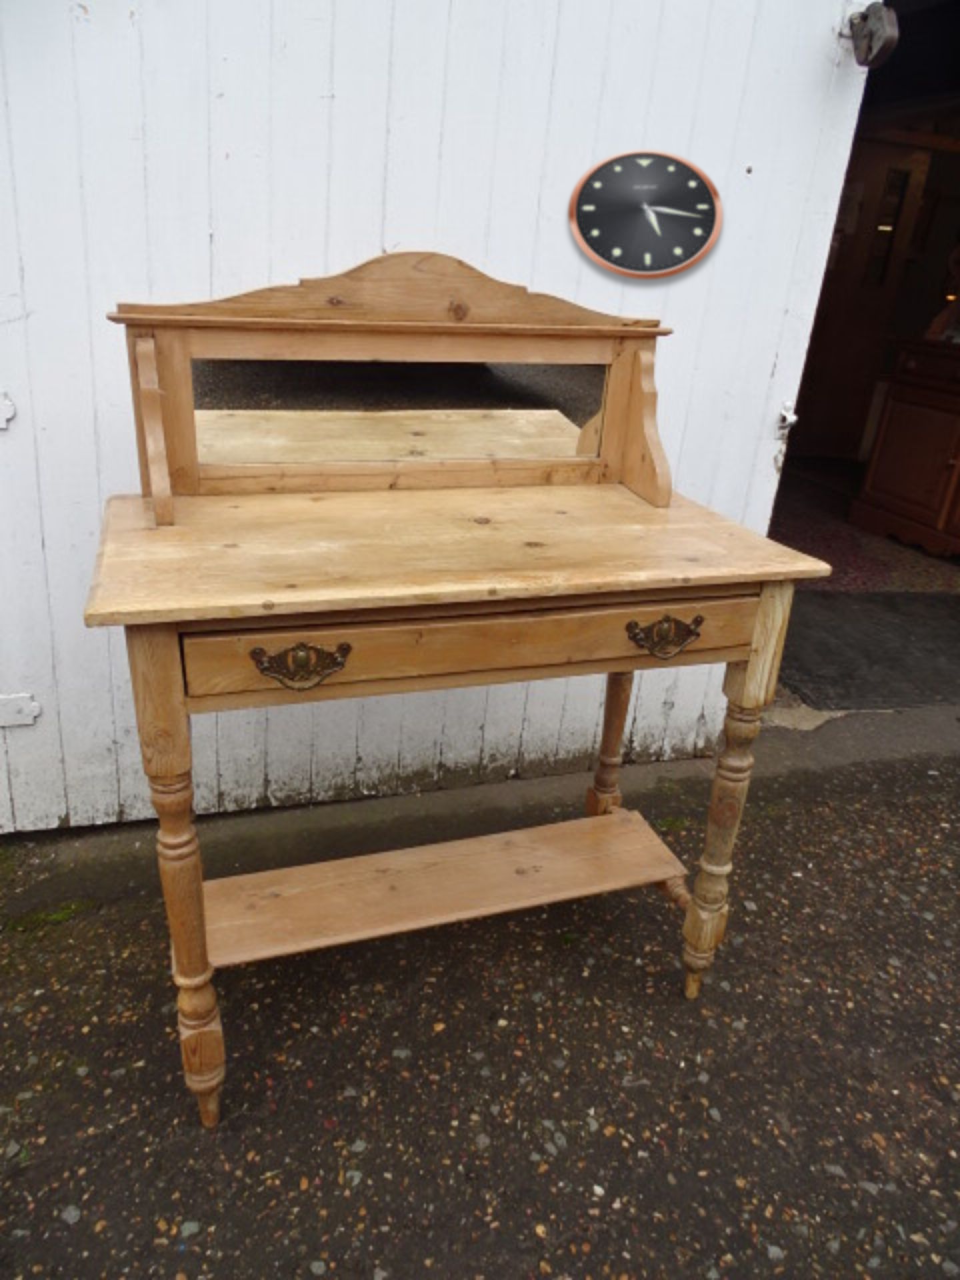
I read 5h17
